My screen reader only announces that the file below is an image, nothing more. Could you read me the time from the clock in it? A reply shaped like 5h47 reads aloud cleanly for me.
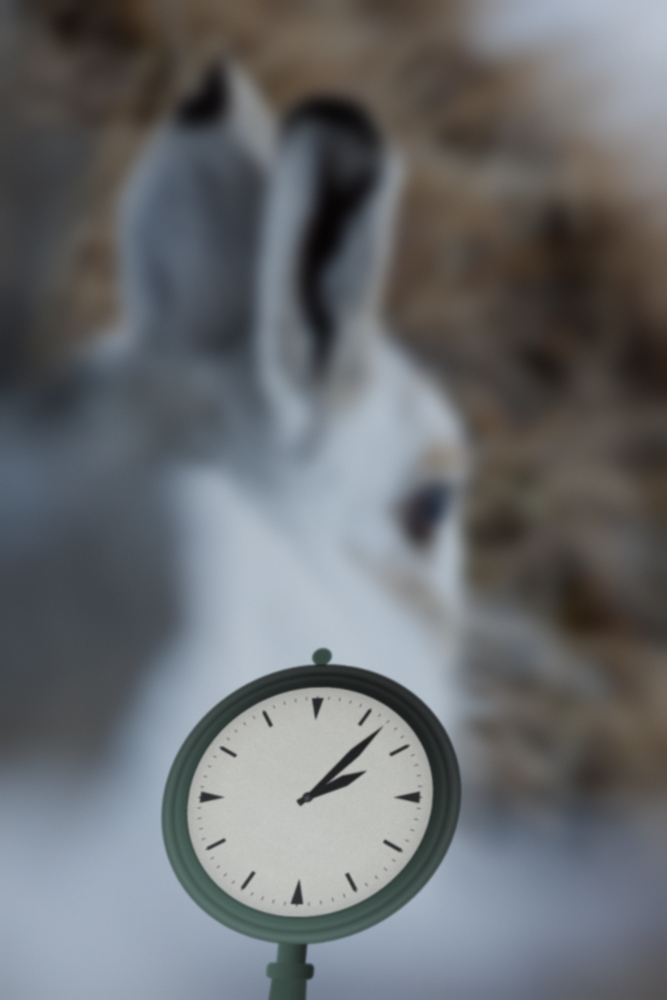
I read 2h07
